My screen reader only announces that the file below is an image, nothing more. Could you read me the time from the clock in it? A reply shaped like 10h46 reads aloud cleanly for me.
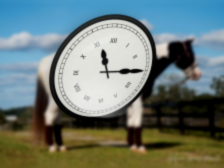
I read 11h15
